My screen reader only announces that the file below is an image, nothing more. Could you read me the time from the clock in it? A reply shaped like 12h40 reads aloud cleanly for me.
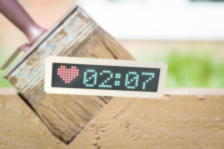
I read 2h07
